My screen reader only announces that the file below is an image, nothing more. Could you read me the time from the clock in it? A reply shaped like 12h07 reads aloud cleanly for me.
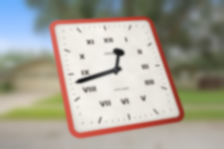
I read 12h43
